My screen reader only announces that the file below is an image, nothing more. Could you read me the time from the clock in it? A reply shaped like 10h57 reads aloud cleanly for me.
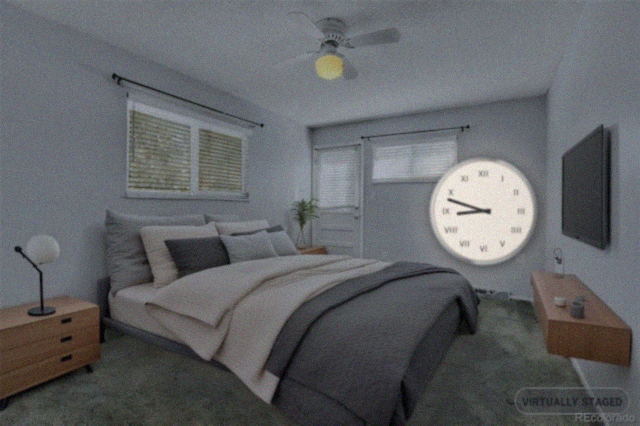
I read 8h48
